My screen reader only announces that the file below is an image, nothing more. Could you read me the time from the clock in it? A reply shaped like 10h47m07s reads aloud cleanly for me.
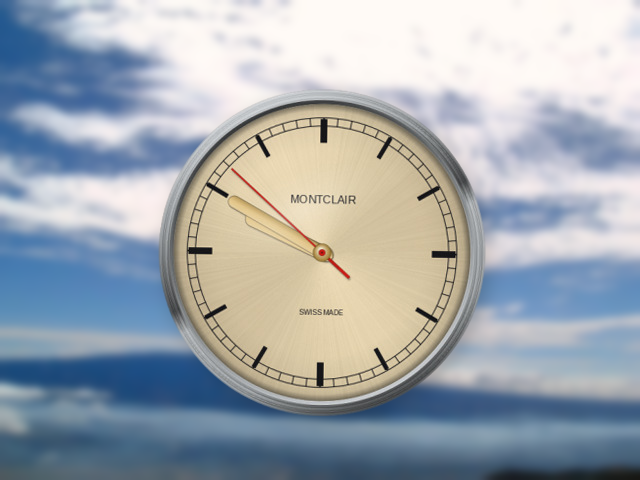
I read 9h49m52s
